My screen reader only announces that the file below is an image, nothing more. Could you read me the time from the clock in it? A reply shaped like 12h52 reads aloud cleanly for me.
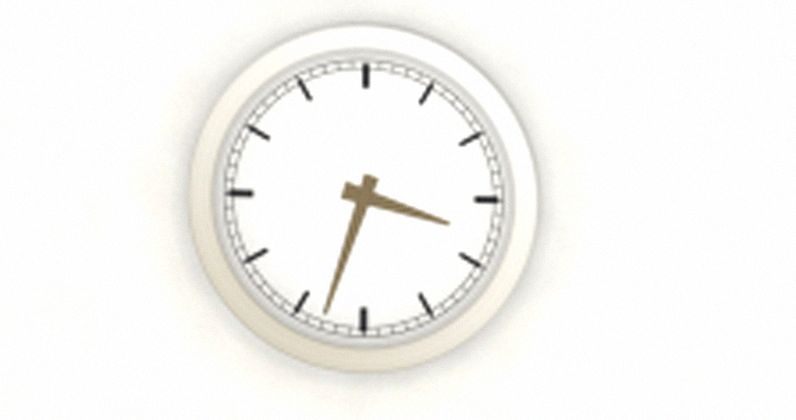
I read 3h33
